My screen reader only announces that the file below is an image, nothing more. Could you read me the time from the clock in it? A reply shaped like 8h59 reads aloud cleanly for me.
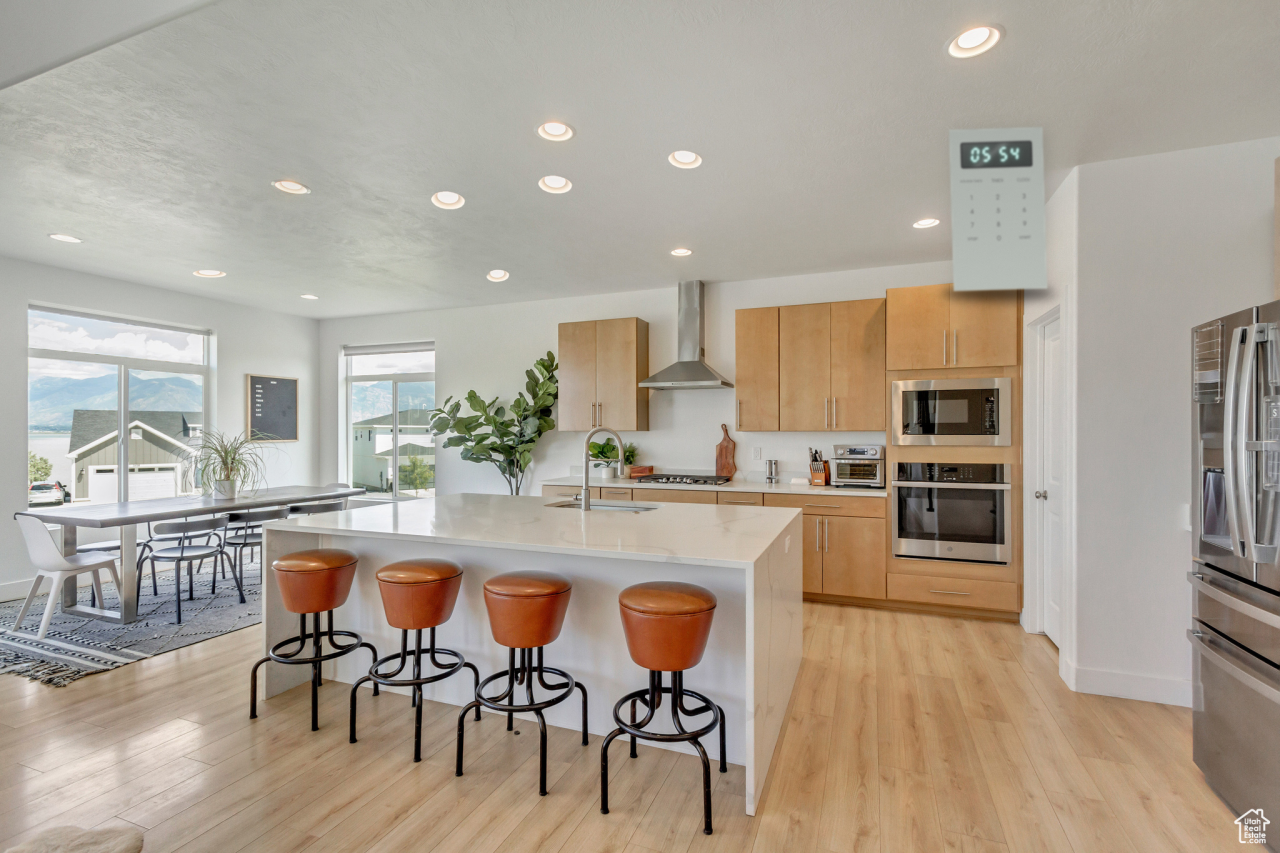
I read 5h54
